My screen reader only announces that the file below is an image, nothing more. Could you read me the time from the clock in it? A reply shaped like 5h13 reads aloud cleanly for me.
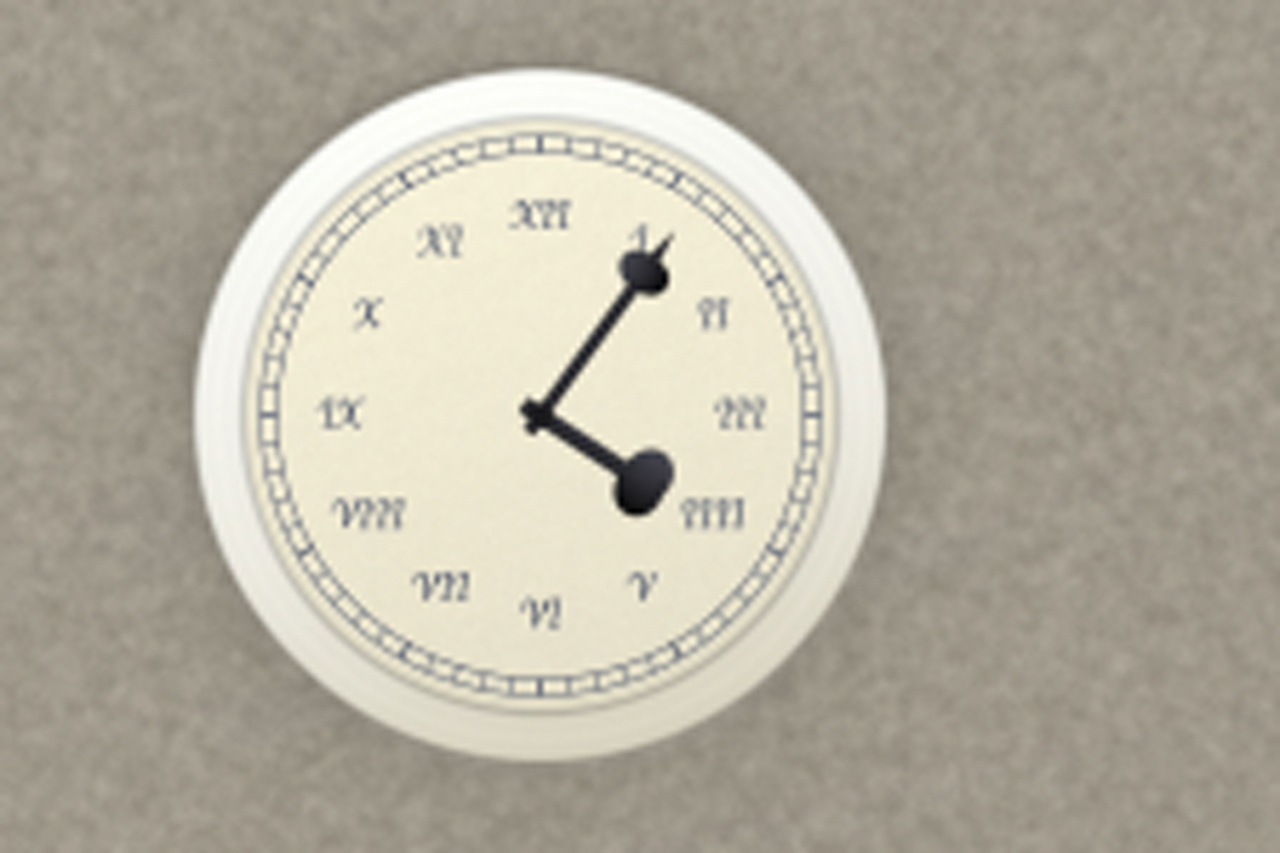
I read 4h06
